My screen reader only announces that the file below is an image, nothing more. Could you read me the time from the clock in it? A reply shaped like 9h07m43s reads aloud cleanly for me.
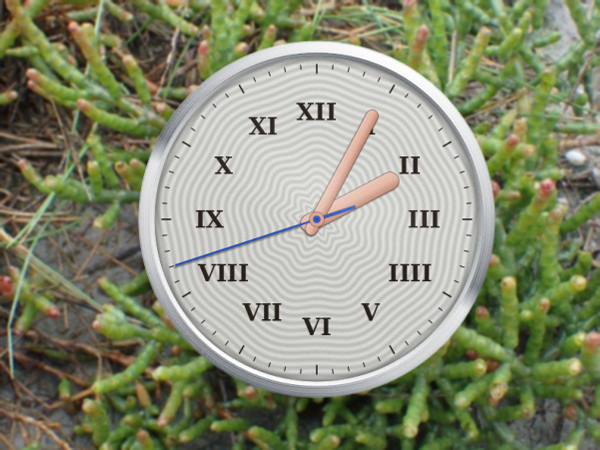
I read 2h04m42s
